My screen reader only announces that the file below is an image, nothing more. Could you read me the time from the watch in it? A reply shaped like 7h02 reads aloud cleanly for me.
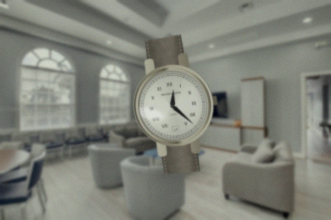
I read 12h23
